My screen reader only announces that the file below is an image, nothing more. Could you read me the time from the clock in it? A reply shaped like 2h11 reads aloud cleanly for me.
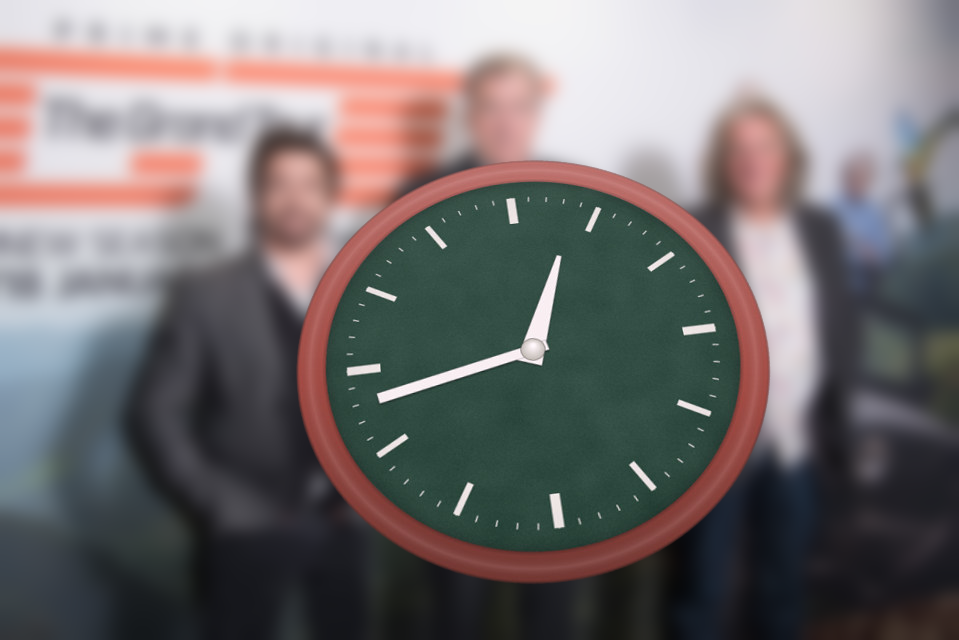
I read 12h43
